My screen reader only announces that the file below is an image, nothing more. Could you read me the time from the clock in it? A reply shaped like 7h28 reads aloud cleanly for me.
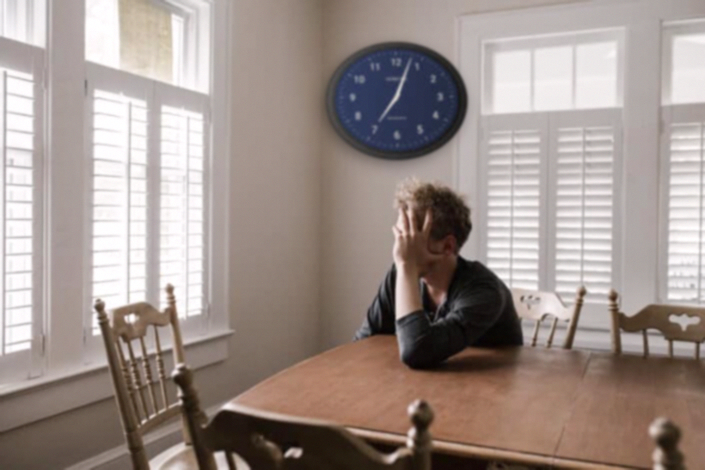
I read 7h03
